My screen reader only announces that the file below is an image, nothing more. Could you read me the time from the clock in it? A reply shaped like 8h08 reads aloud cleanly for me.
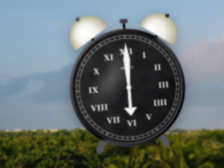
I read 6h00
